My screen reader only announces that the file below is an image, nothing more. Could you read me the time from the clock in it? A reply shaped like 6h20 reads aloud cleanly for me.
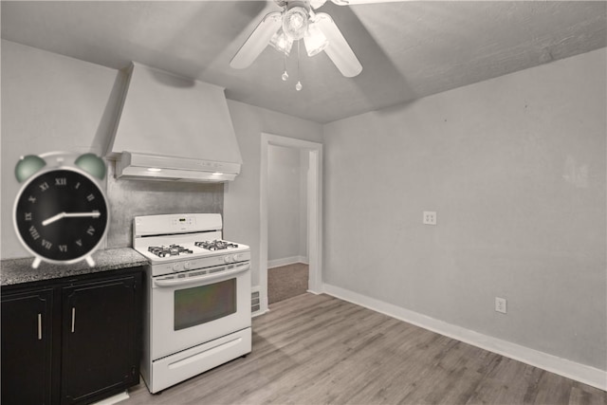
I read 8h15
